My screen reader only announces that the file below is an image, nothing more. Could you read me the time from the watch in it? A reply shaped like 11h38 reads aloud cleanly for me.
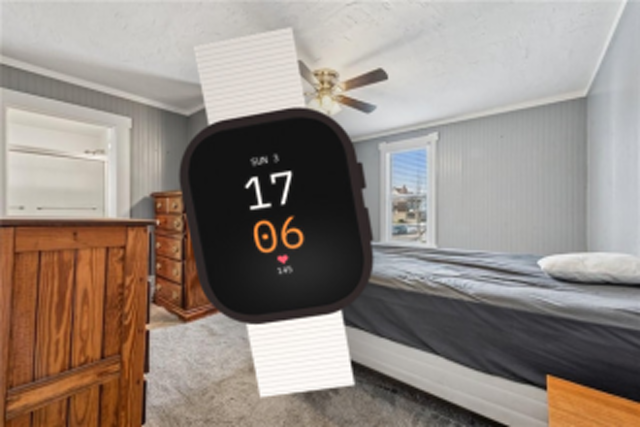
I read 17h06
